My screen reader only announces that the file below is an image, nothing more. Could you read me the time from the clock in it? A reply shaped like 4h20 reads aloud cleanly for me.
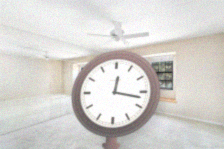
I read 12h17
